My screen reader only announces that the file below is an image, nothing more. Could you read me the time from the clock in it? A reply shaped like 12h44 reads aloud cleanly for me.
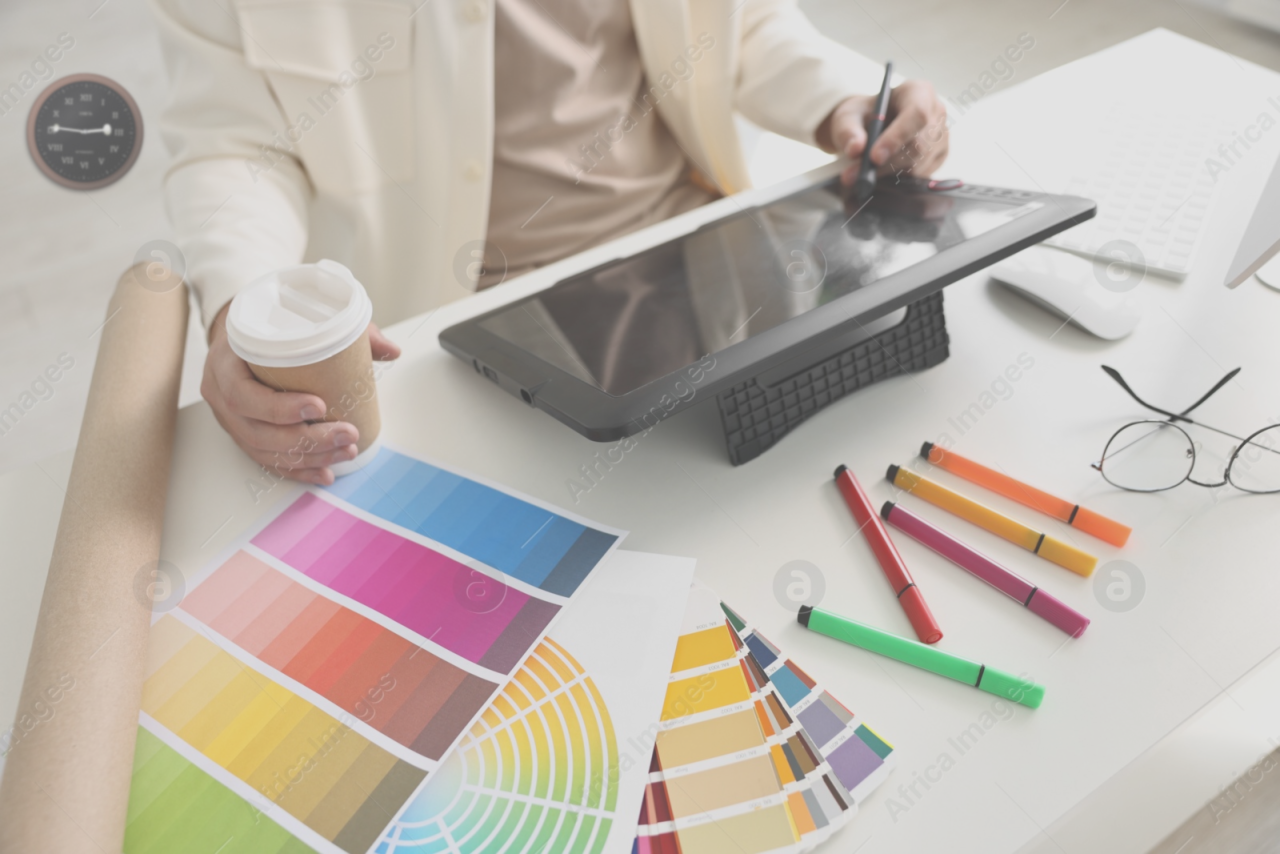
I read 2h46
